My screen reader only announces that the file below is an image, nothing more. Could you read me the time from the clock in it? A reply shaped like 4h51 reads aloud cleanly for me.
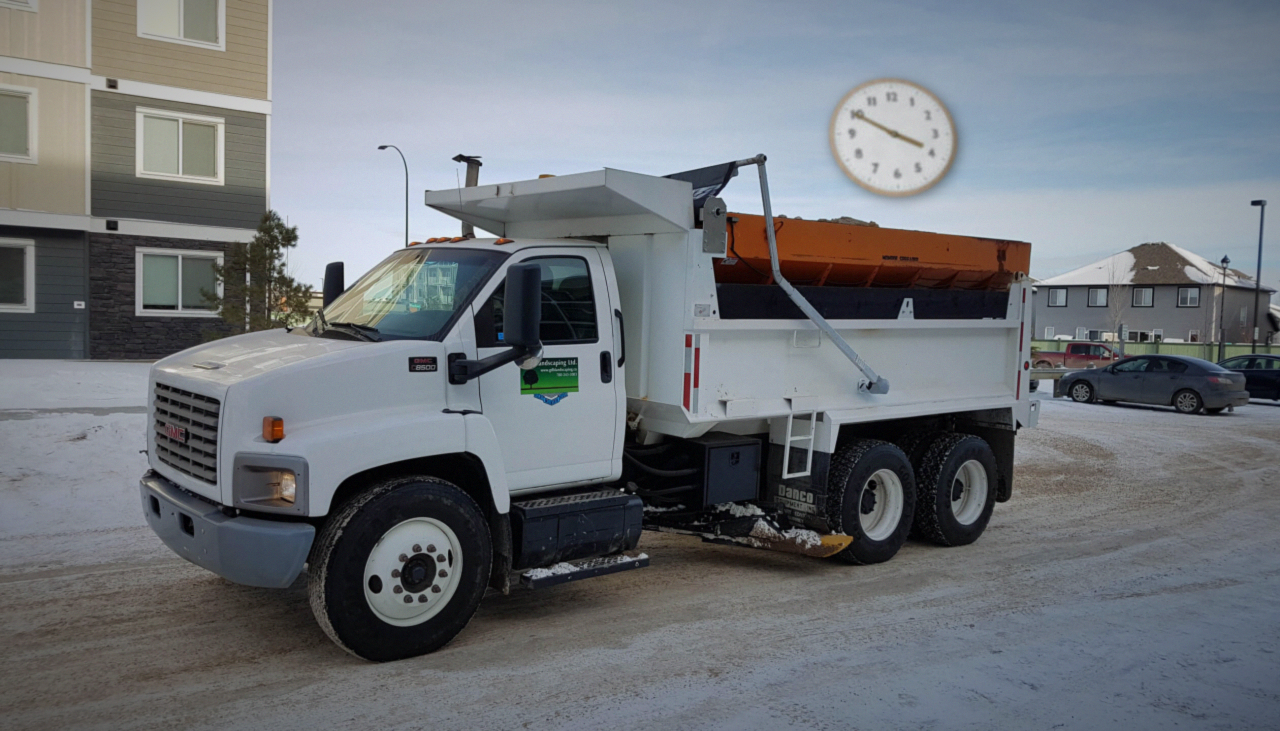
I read 3h50
